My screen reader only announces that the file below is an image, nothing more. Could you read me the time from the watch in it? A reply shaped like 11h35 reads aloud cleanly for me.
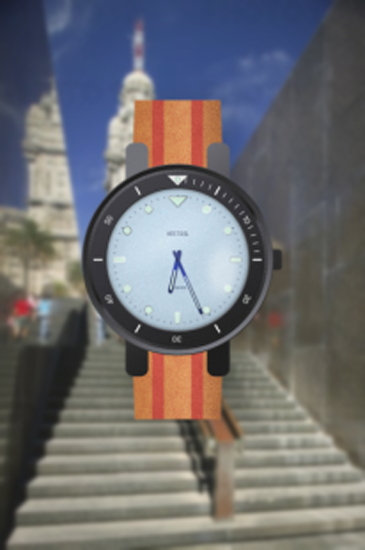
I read 6h26
